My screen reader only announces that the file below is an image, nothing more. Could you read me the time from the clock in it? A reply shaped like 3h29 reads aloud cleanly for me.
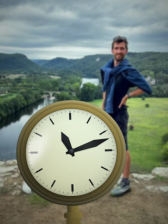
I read 11h12
